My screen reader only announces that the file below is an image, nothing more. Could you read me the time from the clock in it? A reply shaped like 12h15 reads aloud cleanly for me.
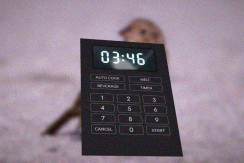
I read 3h46
